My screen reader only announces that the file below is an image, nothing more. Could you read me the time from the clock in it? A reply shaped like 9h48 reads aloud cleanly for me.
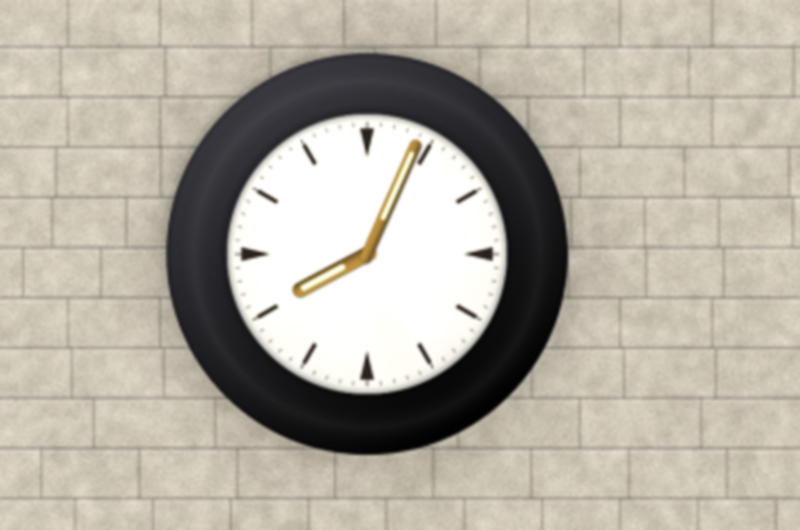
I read 8h04
